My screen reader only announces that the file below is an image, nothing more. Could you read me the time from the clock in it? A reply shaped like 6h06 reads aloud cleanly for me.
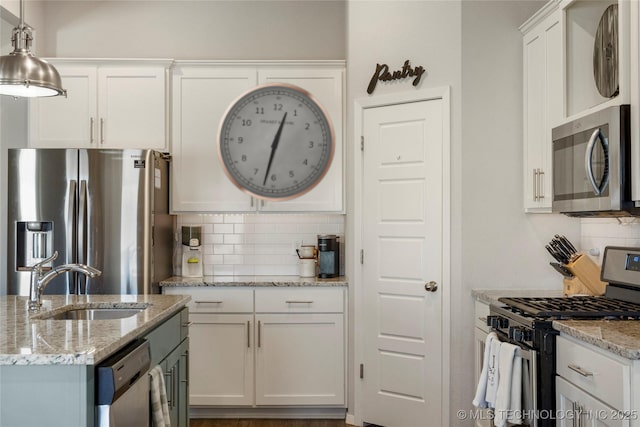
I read 12h32
